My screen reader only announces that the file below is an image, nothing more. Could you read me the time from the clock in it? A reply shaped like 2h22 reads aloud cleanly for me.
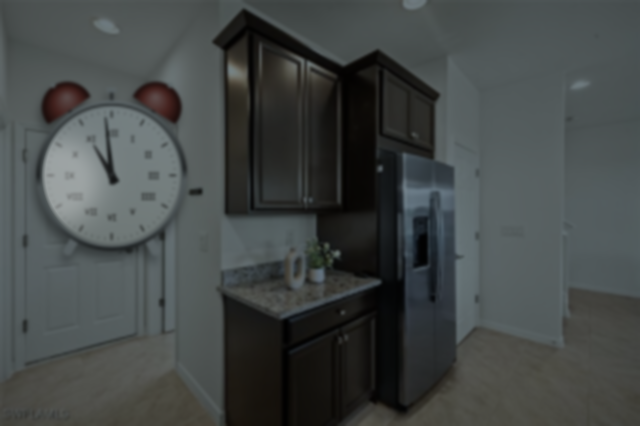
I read 10h59
